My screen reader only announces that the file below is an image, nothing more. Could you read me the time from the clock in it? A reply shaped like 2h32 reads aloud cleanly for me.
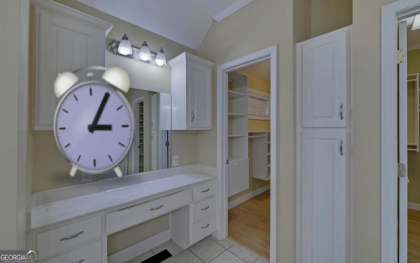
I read 3h05
